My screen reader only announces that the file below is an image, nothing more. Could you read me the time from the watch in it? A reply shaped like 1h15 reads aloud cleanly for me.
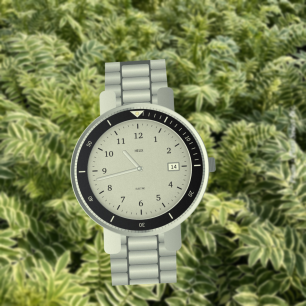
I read 10h43
